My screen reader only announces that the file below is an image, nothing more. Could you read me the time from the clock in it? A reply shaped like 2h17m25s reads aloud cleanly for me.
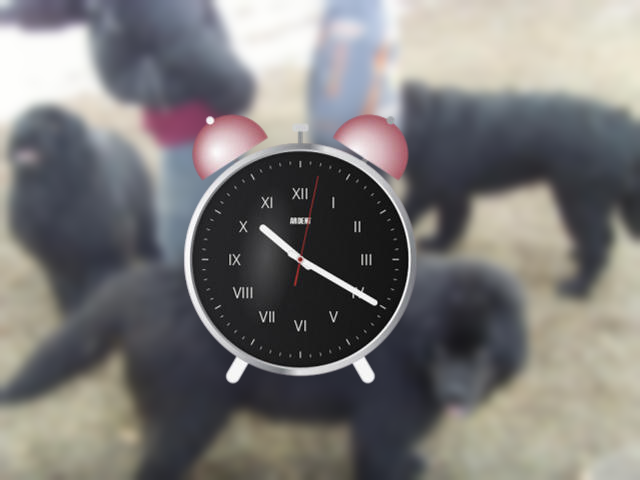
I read 10h20m02s
